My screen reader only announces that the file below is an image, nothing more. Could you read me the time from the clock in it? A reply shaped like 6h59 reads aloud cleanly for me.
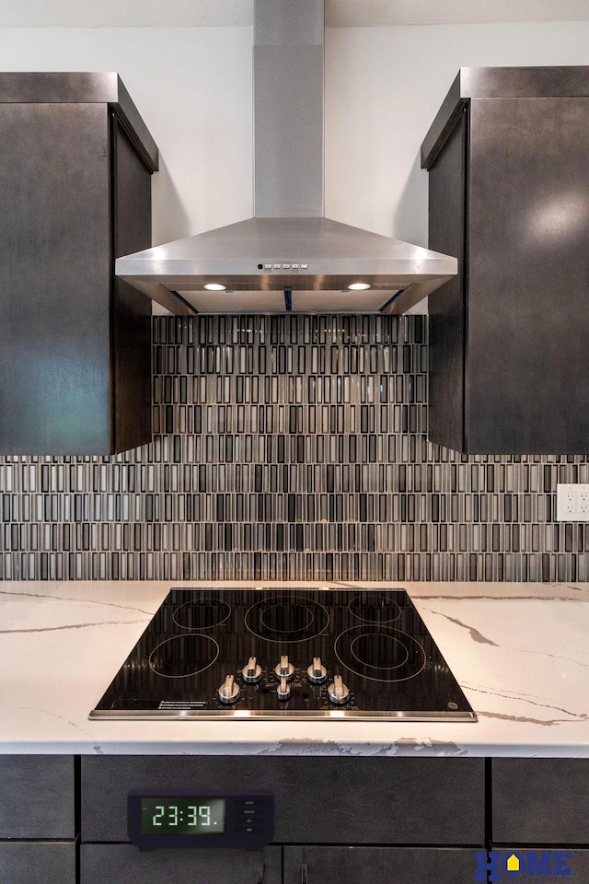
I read 23h39
